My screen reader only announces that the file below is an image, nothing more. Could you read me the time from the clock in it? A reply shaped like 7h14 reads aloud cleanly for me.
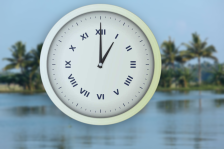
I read 1h00
